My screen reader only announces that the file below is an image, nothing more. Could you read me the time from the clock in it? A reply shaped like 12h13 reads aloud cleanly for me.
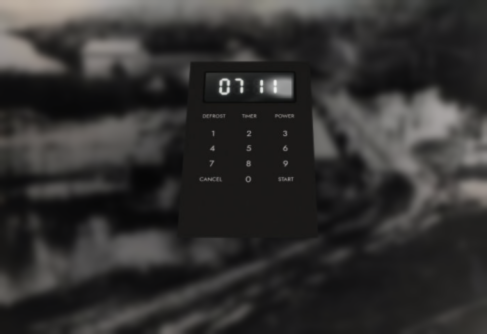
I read 7h11
